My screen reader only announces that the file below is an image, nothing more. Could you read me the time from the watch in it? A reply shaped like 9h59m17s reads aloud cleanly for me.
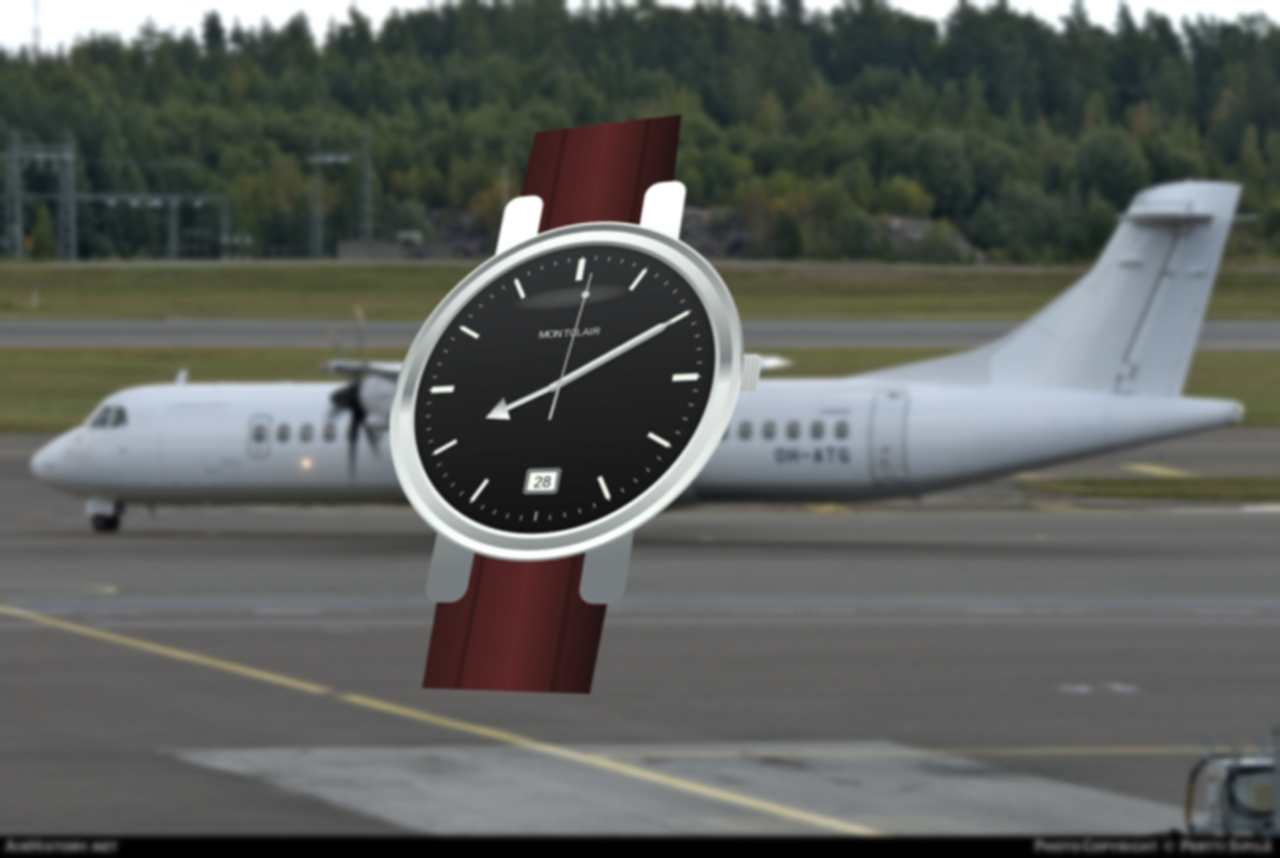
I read 8h10m01s
